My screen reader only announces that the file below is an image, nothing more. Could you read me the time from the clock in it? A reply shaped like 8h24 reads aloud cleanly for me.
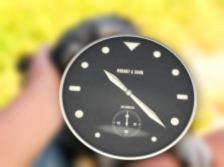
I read 10h22
